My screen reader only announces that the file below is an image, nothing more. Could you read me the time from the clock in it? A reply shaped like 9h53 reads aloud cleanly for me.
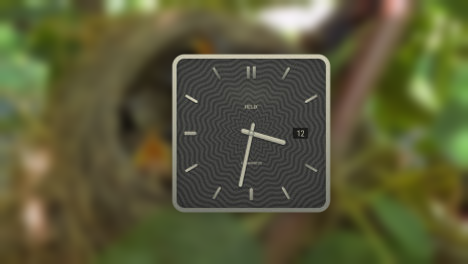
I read 3h32
